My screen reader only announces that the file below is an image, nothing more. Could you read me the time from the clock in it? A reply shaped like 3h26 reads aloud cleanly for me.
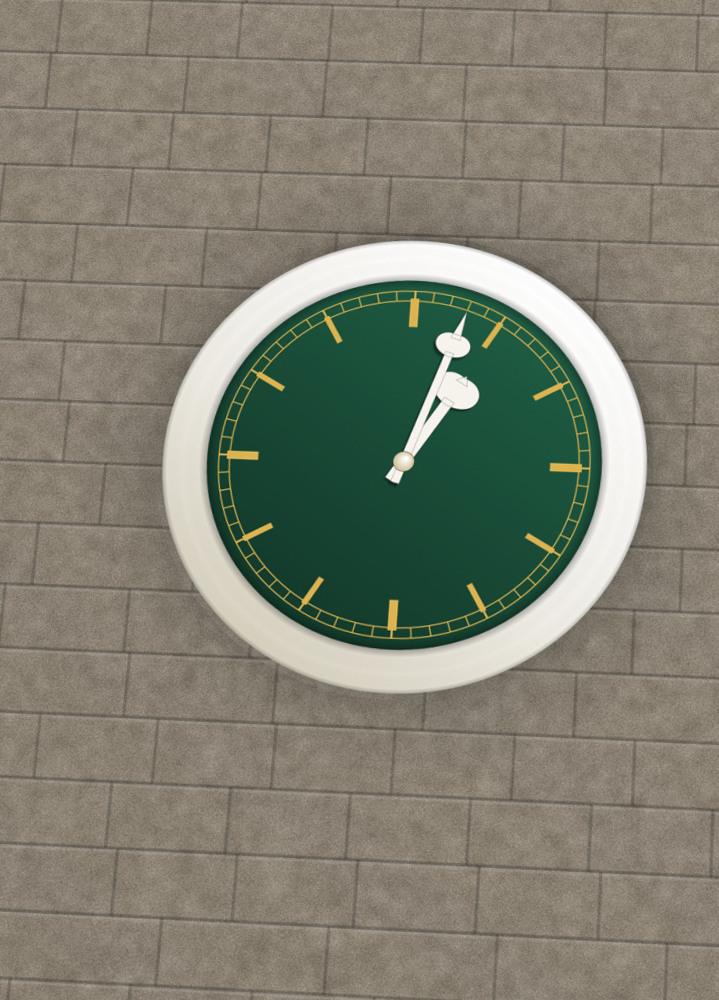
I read 1h03
